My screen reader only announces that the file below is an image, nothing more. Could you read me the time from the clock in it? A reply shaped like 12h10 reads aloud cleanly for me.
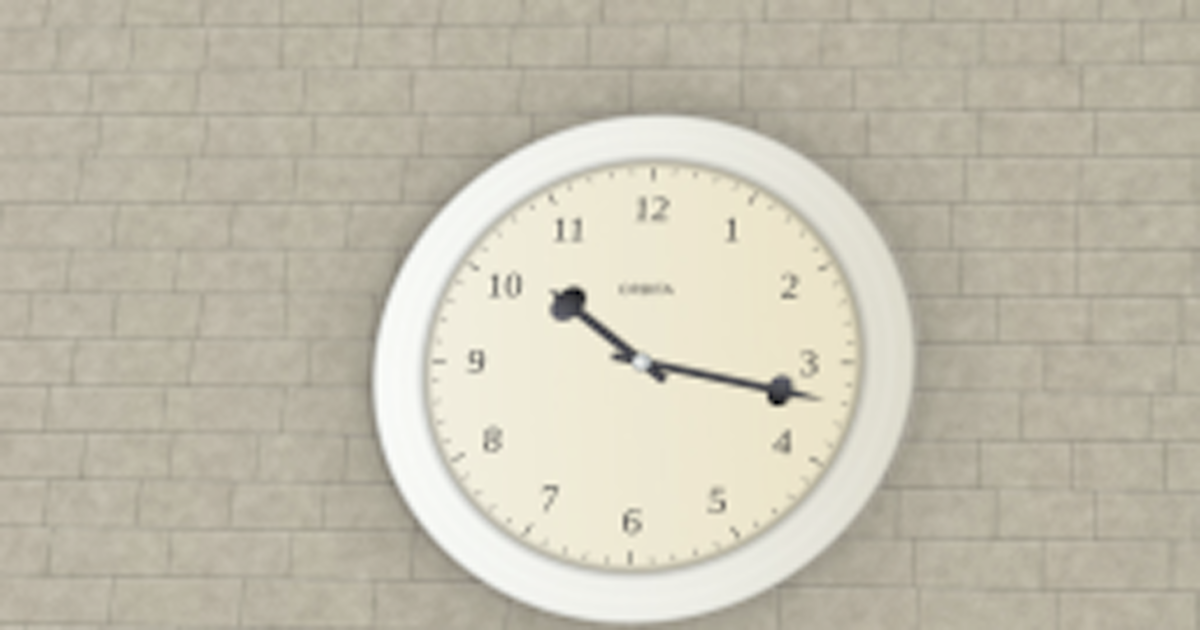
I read 10h17
